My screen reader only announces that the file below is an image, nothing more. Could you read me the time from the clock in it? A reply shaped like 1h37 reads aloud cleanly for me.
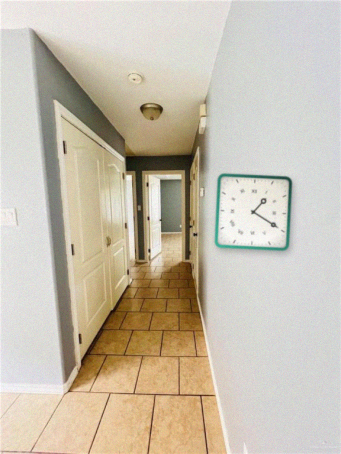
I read 1h20
